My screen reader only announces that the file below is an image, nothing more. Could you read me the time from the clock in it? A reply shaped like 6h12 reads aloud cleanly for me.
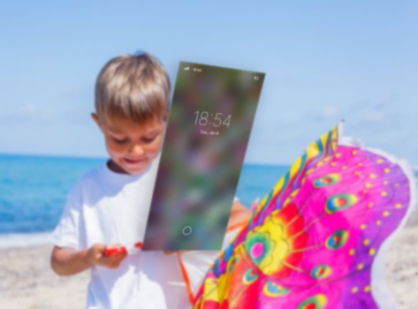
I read 18h54
